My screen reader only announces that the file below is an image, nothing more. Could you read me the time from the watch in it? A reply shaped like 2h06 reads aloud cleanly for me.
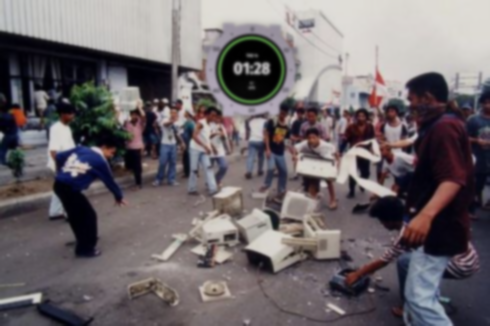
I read 1h28
